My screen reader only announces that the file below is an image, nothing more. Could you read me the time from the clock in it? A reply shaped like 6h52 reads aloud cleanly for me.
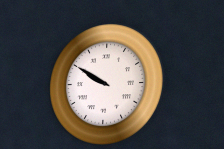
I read 9h50
